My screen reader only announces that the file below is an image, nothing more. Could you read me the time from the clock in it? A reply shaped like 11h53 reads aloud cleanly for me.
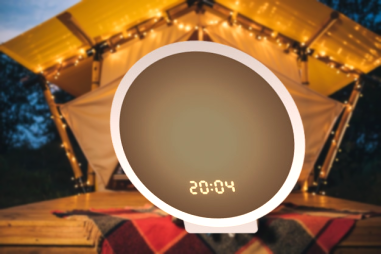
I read 20h04
